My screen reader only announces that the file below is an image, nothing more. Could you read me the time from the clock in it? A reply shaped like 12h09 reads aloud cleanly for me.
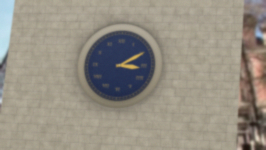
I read 3h10
